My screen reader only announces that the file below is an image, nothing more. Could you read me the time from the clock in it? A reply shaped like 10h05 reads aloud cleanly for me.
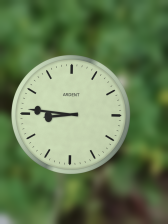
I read 8h46
